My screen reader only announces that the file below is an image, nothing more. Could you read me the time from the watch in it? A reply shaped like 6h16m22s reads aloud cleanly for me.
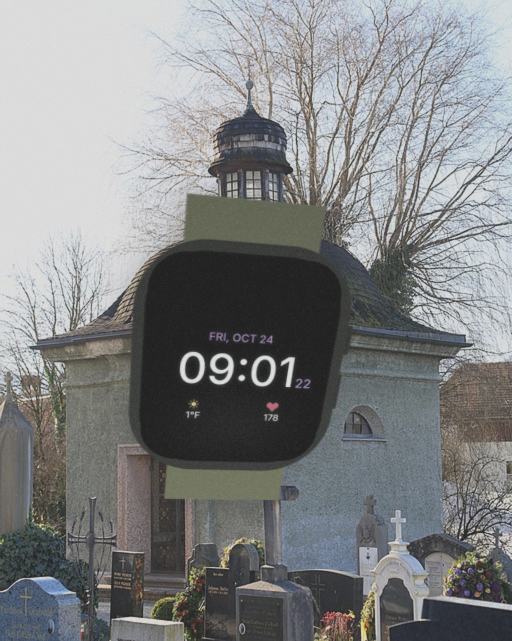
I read 9h01m22s
